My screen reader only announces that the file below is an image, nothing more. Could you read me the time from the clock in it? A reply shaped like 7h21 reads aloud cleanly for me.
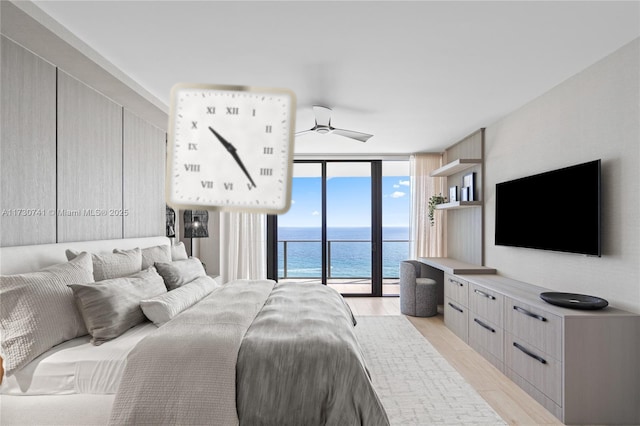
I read 10h24
